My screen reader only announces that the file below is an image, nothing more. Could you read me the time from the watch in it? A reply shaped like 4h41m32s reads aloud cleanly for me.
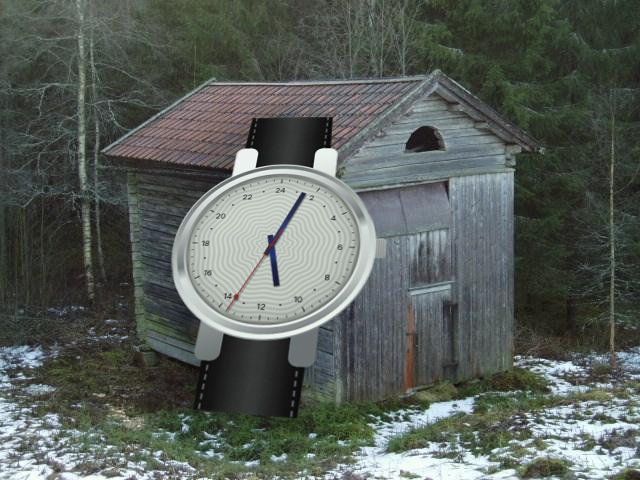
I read 11h03m34s
